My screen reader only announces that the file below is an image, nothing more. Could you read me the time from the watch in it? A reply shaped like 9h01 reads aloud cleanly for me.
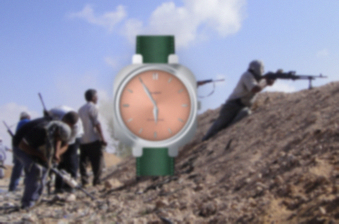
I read 5h55
